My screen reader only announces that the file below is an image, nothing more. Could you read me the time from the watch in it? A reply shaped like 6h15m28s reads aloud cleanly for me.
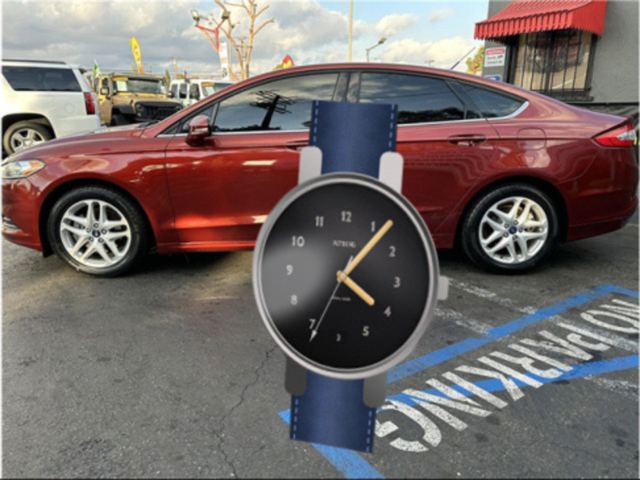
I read 4h06m34s
